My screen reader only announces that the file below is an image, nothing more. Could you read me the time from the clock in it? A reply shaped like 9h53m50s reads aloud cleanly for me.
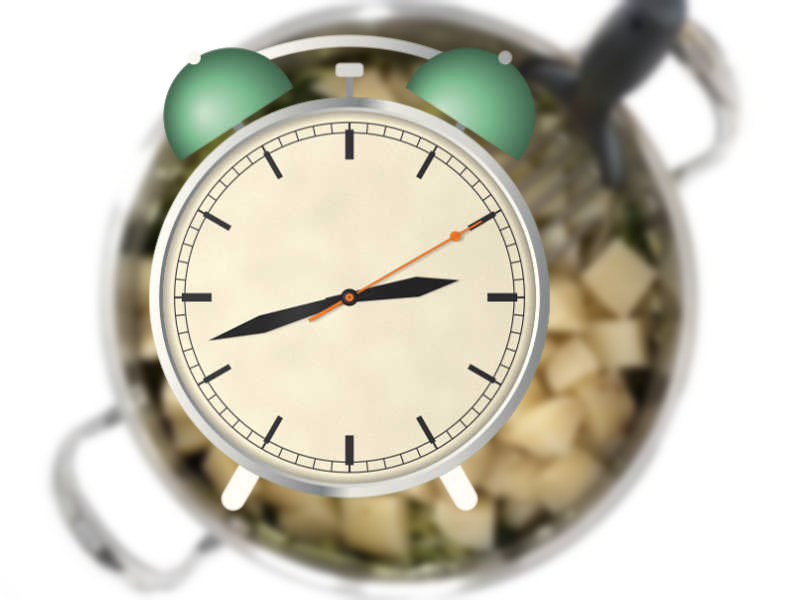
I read 2h42m10s
